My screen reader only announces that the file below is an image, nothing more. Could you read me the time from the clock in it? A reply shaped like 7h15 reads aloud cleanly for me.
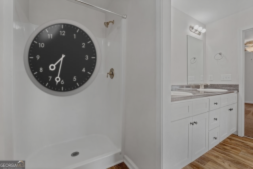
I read 7h32
